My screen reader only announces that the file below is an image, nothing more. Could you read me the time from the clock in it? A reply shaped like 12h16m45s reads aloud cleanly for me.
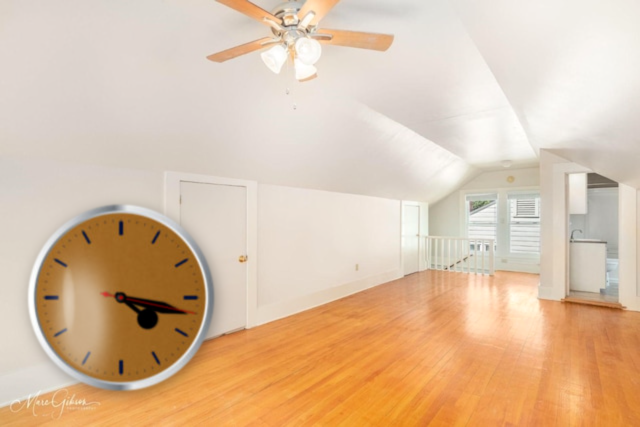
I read 4h17m17s
